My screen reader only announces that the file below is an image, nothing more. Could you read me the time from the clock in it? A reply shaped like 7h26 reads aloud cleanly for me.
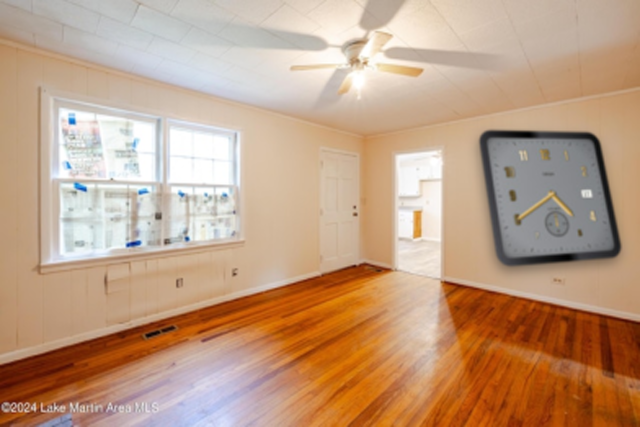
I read 4h40
